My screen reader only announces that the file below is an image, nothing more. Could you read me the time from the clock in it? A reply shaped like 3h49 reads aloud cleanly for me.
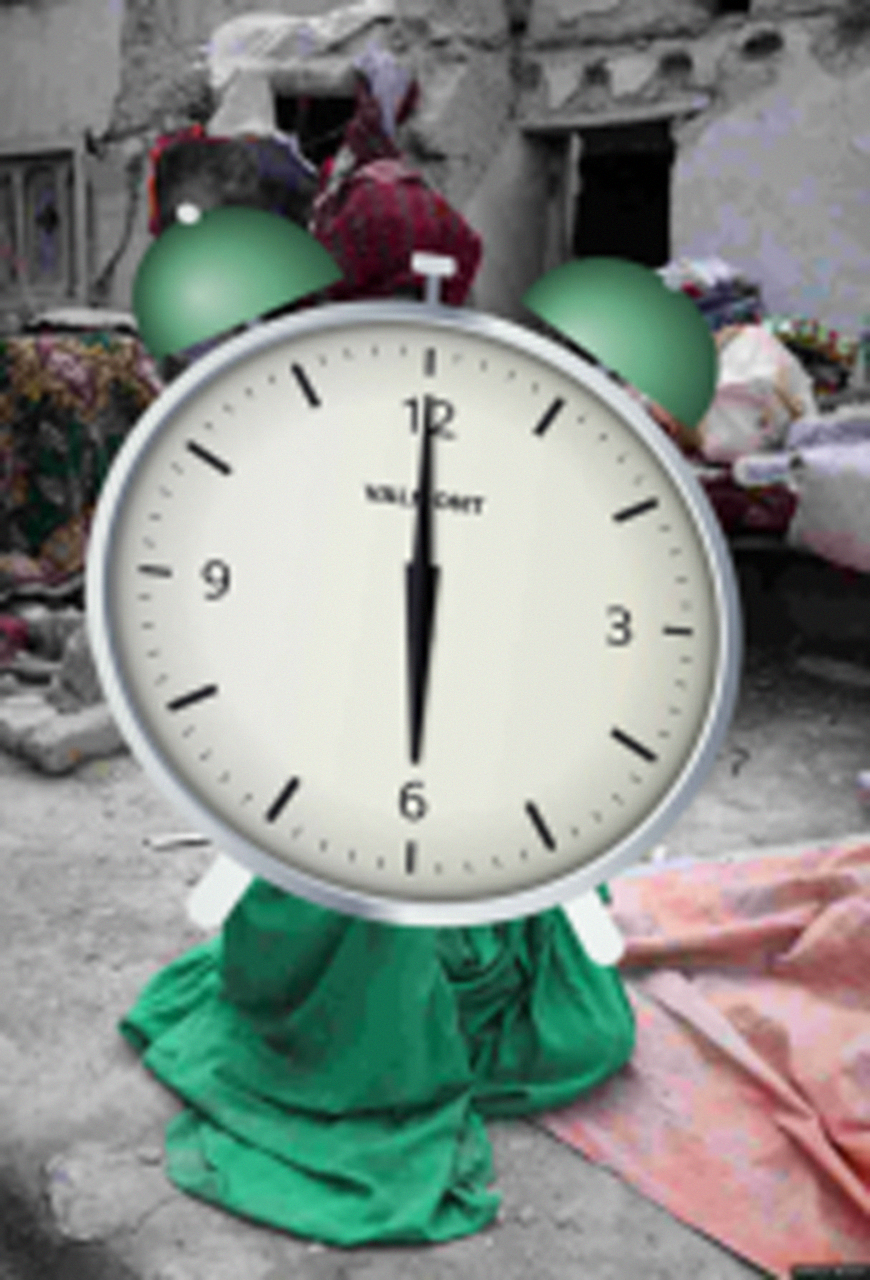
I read 6h00
